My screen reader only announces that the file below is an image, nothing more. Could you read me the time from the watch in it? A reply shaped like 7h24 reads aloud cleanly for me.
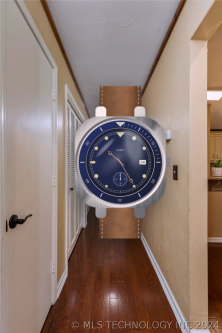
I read 10h25
